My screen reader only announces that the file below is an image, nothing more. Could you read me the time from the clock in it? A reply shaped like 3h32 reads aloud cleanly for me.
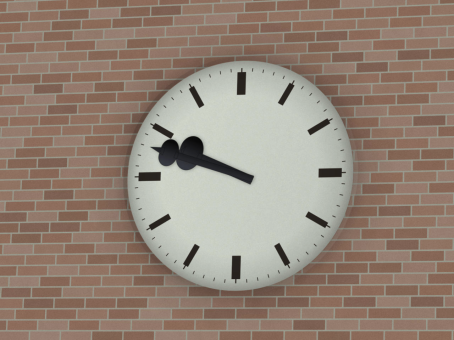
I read 9h48
